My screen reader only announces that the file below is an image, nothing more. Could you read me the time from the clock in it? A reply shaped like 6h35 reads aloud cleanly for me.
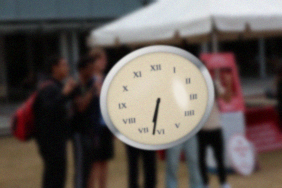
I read 6h32
